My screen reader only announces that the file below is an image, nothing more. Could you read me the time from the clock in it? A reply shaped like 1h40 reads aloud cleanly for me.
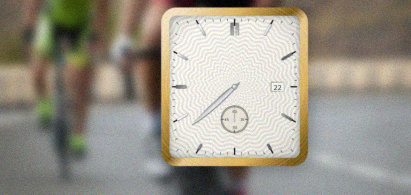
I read 7h38
